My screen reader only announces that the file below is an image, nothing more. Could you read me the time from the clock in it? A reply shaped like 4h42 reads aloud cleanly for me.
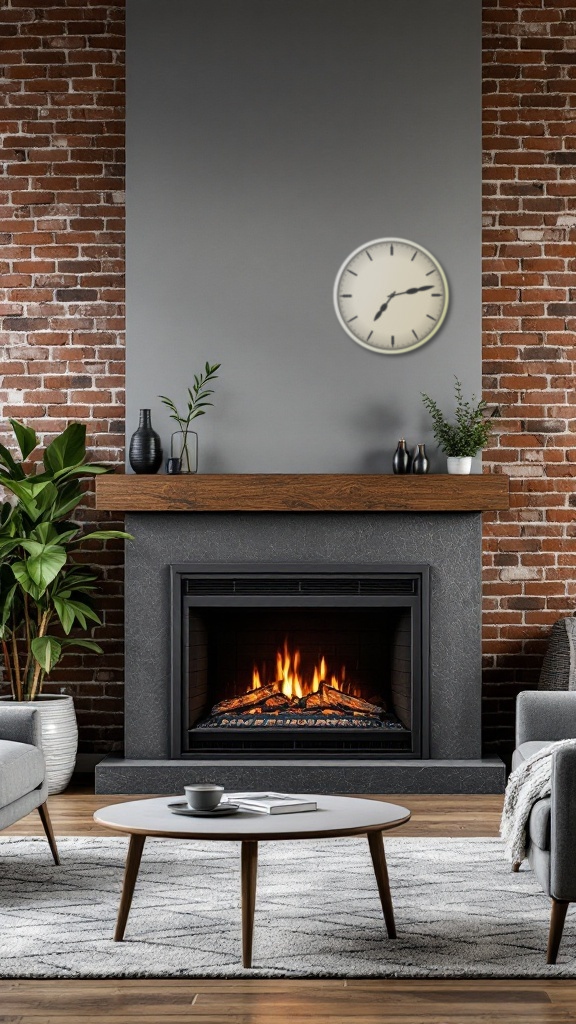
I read 7h13
